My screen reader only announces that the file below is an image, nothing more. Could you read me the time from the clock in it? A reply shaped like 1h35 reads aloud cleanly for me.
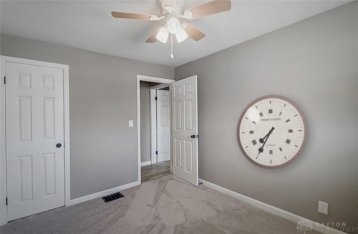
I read 7h35
